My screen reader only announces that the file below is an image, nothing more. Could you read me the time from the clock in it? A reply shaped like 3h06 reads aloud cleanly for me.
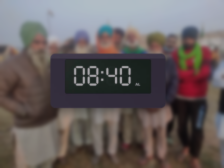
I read 8h40
